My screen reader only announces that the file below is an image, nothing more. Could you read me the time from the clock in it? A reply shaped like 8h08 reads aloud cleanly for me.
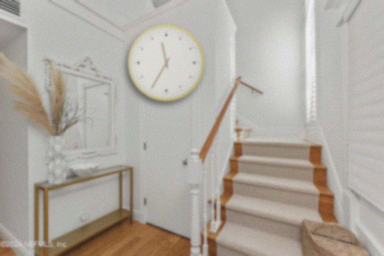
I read 11h35
